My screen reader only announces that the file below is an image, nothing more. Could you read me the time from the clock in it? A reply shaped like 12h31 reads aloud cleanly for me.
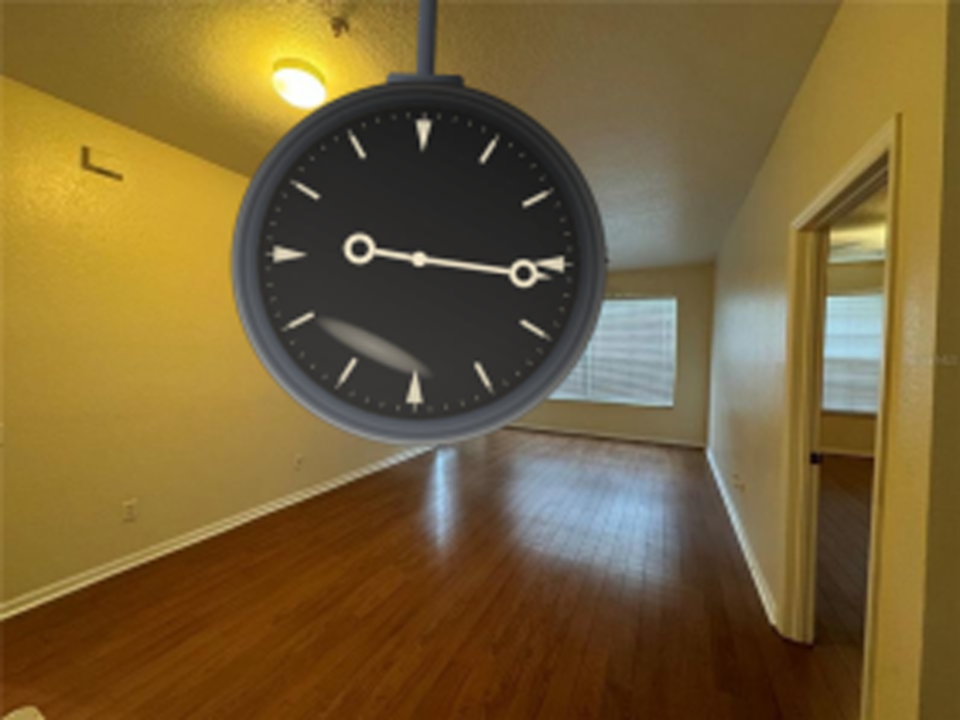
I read 9h16
